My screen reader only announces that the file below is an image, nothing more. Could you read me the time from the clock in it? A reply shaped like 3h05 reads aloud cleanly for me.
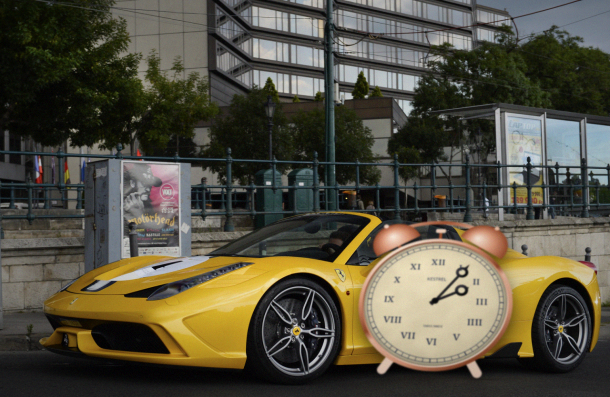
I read 2h06
